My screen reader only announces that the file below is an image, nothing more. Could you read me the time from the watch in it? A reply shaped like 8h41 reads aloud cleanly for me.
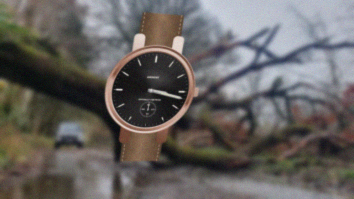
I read 3h17
